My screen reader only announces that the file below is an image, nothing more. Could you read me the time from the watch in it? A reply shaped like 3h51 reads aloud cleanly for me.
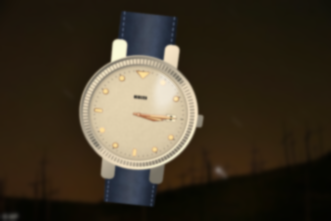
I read 3h15
